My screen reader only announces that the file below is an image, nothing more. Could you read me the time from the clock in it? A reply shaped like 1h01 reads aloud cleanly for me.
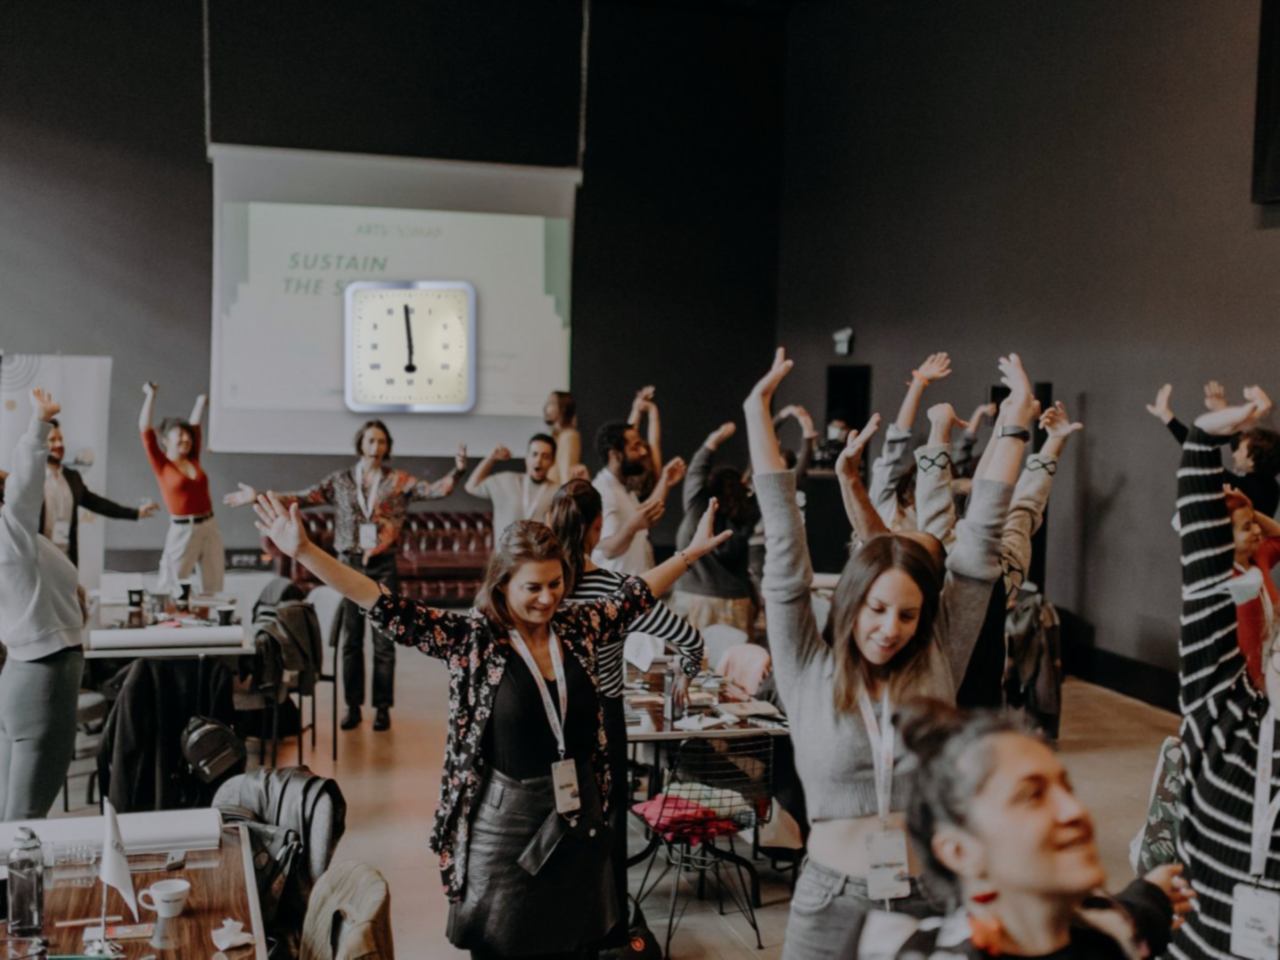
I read 5h59
